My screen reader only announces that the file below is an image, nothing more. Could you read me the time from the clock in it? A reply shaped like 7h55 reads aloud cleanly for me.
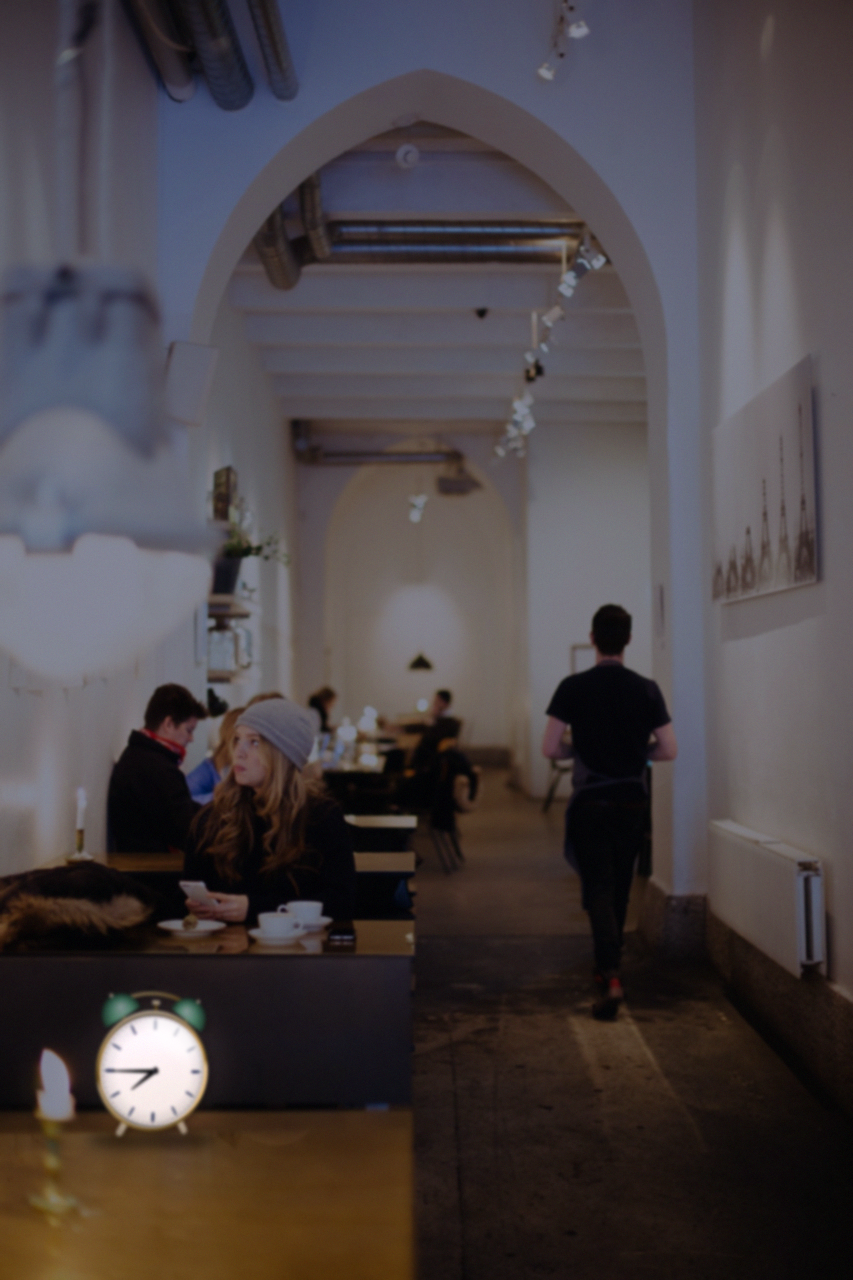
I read 7h45
